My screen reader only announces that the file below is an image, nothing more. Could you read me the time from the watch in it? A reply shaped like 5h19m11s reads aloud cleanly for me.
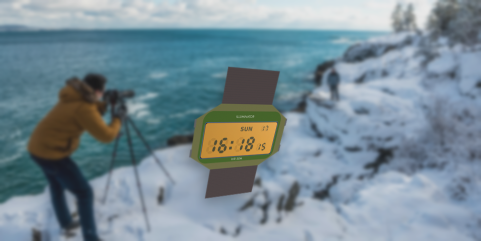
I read 16h18m15s
